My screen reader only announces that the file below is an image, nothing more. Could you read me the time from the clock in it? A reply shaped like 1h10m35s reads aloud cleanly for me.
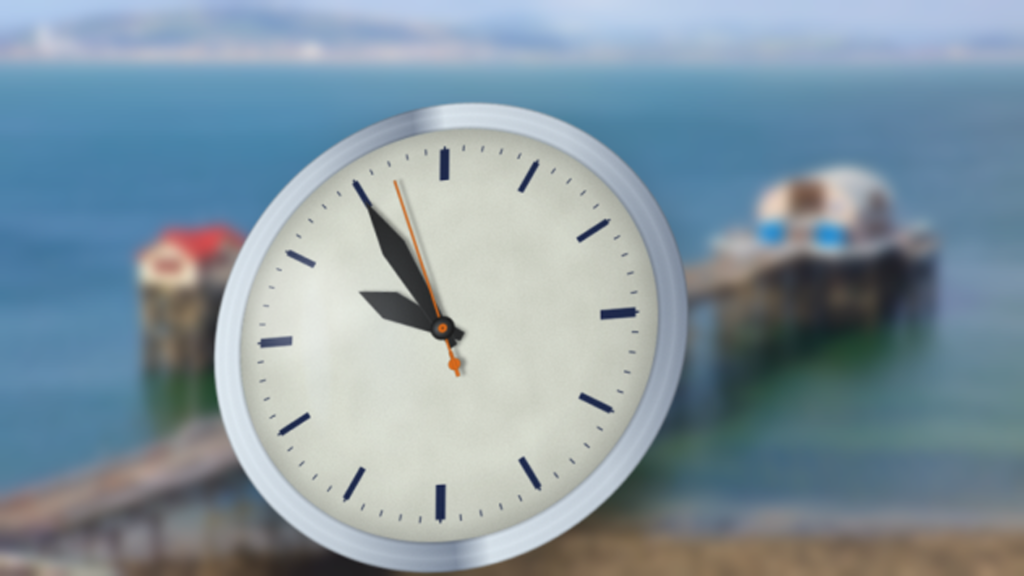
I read 9h54m57s
